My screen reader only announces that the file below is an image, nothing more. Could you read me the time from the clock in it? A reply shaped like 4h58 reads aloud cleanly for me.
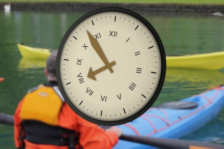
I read 7h53
